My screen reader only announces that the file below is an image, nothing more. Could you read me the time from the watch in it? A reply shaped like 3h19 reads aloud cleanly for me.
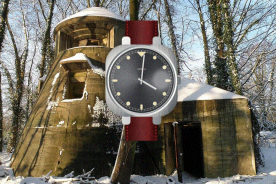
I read 4h01
